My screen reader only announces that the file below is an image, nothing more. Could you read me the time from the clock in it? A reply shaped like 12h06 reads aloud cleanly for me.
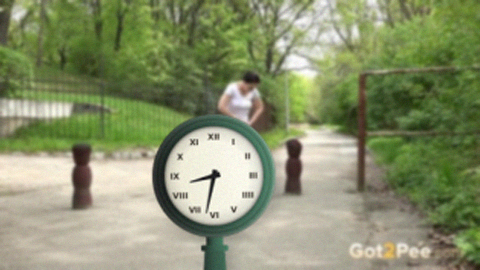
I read 8h32
